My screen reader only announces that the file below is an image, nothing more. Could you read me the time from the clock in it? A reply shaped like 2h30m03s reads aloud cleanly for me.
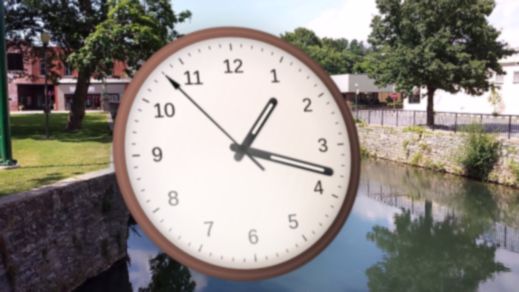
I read 1h17m53s
